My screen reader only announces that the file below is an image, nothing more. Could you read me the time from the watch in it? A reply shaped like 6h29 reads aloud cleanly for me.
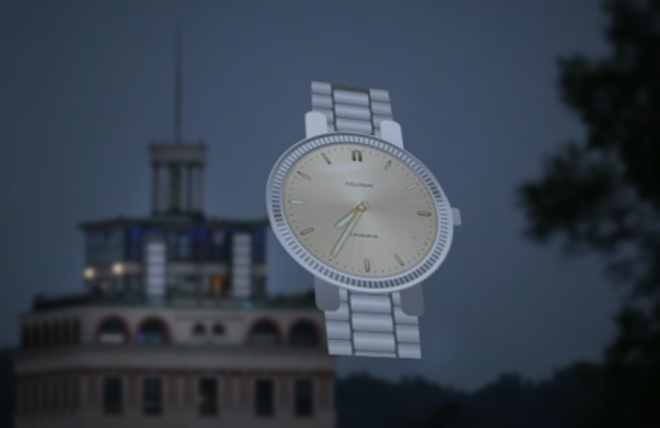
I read 7h35
